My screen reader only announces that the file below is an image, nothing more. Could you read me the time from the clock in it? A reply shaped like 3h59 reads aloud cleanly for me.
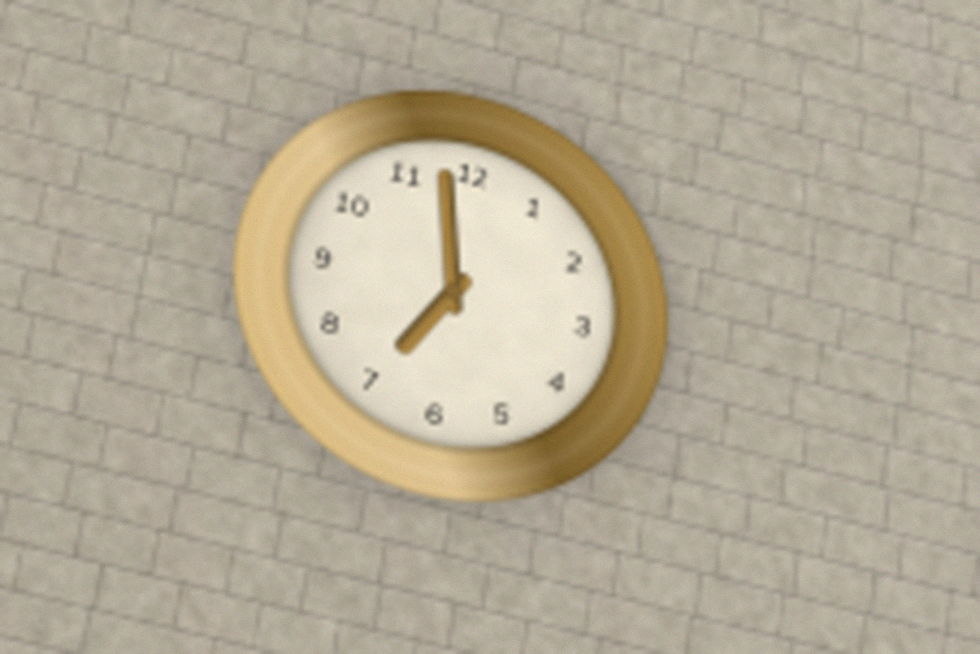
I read 6h58
